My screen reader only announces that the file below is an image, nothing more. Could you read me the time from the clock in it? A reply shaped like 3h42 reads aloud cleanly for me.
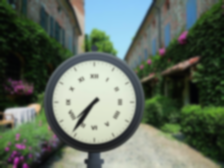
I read 7h36
